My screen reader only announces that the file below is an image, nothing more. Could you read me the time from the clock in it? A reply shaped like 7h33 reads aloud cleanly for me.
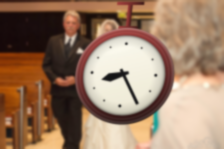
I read 8h25
